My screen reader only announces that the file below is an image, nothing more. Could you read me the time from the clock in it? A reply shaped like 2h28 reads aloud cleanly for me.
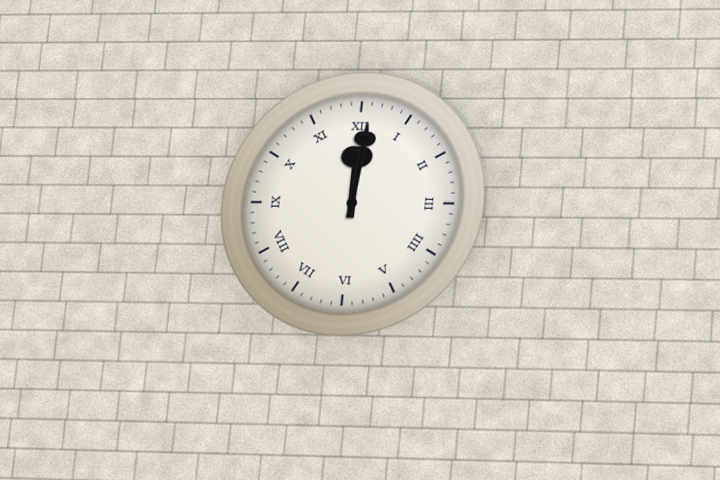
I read 12h01
